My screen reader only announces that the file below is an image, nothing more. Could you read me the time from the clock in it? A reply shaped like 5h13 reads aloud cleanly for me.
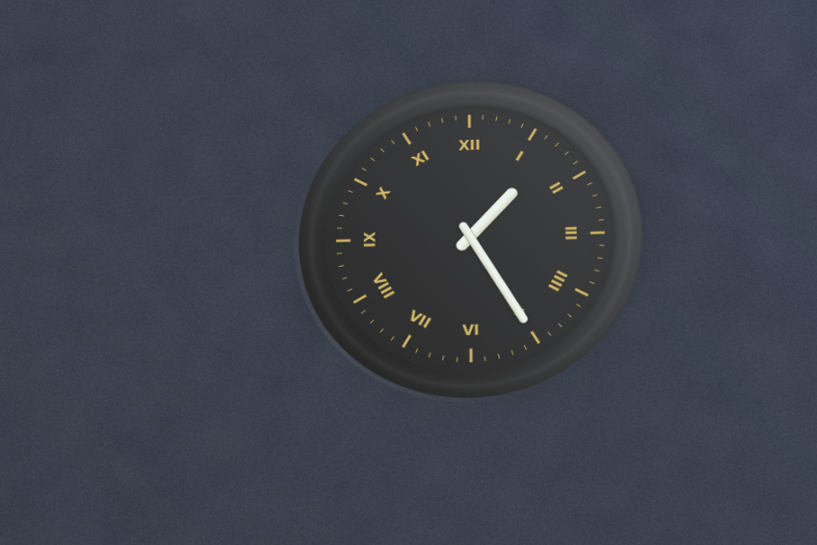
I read 1h25
